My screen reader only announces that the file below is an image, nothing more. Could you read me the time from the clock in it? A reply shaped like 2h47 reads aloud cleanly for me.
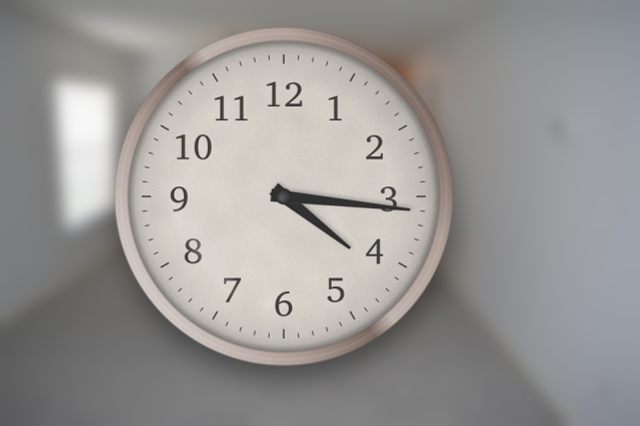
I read 4h16
